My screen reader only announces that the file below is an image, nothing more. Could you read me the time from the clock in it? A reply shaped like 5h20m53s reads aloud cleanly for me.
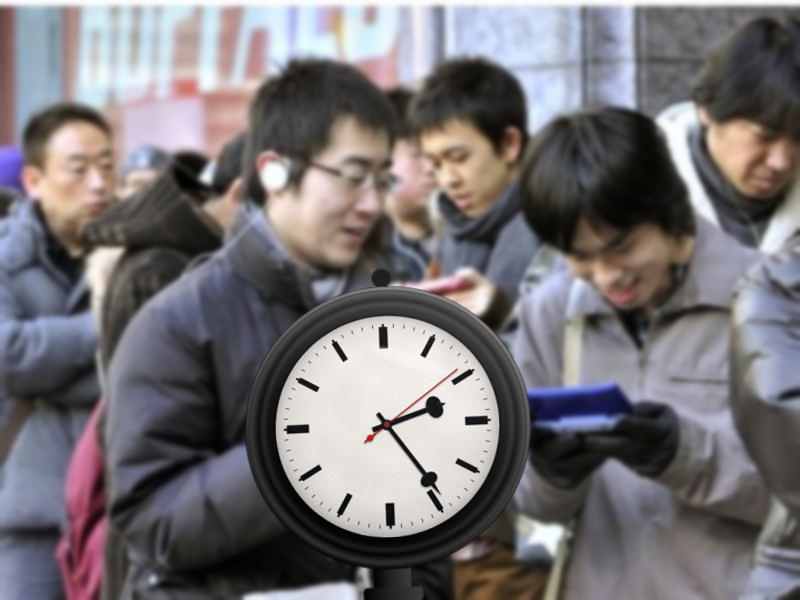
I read 2h24m09s
